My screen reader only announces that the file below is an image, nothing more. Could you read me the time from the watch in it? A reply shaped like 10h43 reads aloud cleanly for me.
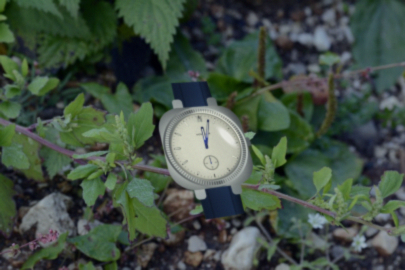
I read 12h03
